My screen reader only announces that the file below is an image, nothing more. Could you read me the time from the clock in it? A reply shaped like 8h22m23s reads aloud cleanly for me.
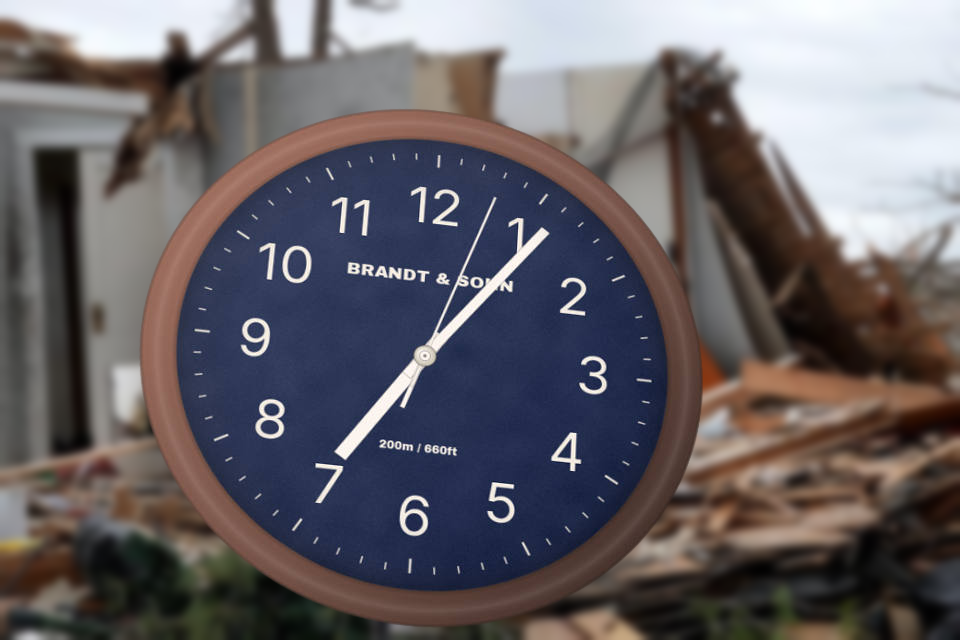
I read 7h06m03s
